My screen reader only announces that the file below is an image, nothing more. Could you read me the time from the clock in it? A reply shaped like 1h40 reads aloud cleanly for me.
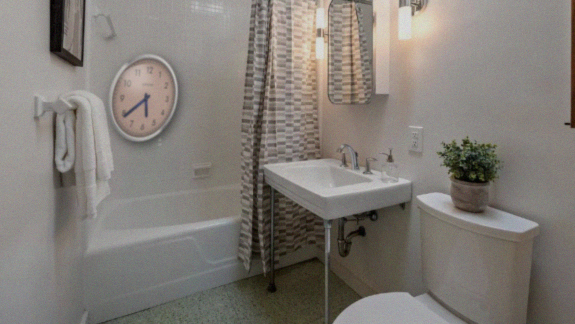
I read 5h39
